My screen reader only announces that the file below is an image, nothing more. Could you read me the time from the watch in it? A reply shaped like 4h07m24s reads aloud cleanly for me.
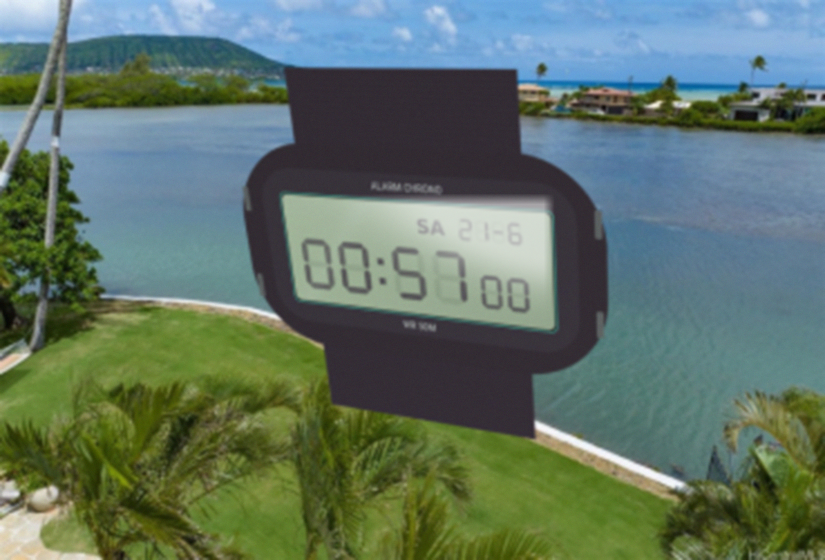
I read 0h57m00s
